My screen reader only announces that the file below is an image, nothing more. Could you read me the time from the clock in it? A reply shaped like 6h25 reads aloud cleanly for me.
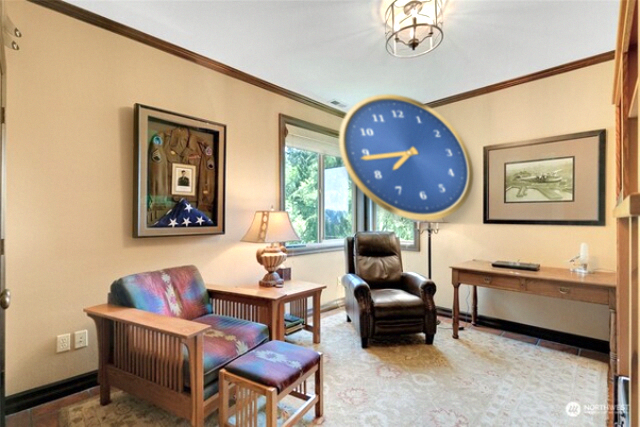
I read 7h44
